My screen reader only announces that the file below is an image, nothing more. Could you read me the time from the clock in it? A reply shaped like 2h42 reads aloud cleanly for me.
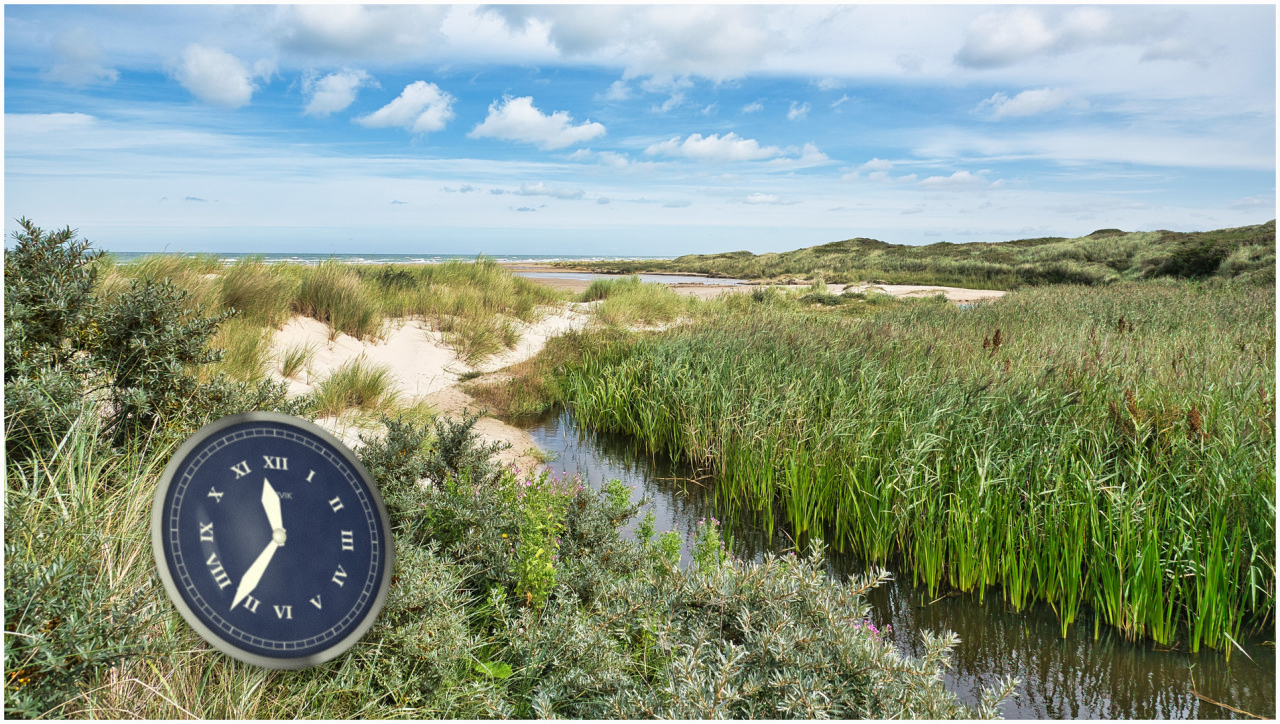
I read 11h36
